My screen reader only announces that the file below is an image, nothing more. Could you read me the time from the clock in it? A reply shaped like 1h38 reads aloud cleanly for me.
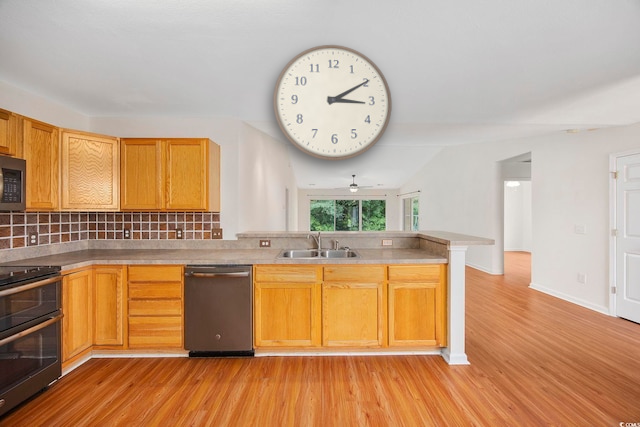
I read 3h10
